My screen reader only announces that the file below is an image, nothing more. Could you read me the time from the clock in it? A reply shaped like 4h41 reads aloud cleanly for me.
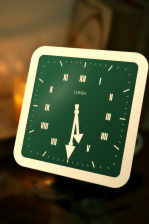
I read 5h30
